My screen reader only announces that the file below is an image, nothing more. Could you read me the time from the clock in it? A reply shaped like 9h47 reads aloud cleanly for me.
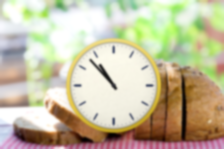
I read 10h53
